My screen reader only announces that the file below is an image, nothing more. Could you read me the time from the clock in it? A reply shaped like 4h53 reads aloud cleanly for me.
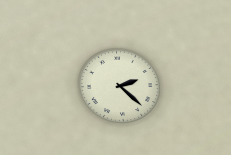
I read 2h23
